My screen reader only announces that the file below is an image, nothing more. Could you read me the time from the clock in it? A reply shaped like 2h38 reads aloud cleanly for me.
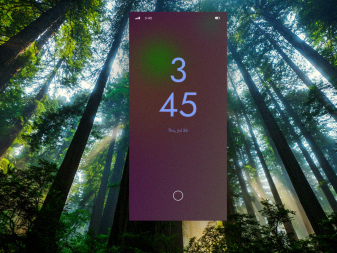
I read 3h45
